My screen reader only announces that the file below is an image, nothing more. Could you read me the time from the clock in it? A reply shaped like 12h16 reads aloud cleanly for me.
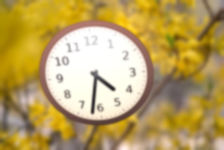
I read 4h32
